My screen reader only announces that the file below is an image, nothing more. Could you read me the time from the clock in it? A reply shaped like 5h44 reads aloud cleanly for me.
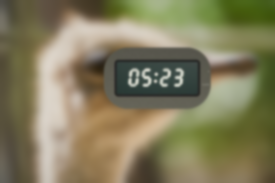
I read 5h23
